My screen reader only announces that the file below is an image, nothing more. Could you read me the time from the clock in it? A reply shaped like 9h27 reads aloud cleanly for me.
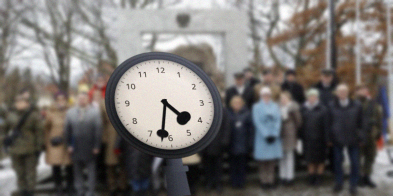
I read 4h32
